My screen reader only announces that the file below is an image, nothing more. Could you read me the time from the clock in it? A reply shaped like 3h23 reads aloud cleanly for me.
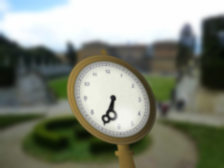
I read 6h35
